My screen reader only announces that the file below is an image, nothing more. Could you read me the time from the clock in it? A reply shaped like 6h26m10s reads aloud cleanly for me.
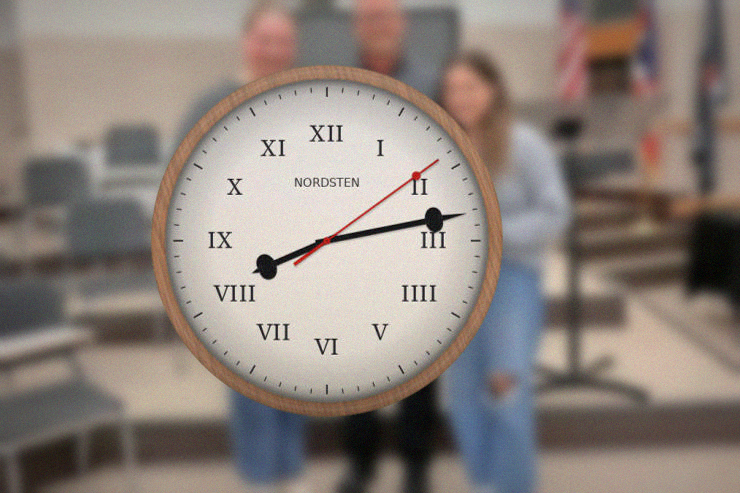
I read 8h13m09s
